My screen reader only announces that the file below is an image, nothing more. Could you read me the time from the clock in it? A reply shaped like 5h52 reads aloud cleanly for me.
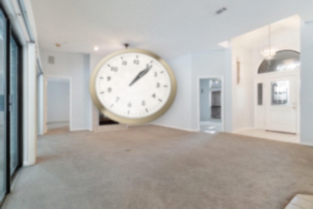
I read 1h06
